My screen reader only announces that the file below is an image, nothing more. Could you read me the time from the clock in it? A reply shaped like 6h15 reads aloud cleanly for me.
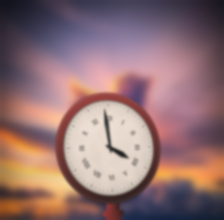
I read 3h59
